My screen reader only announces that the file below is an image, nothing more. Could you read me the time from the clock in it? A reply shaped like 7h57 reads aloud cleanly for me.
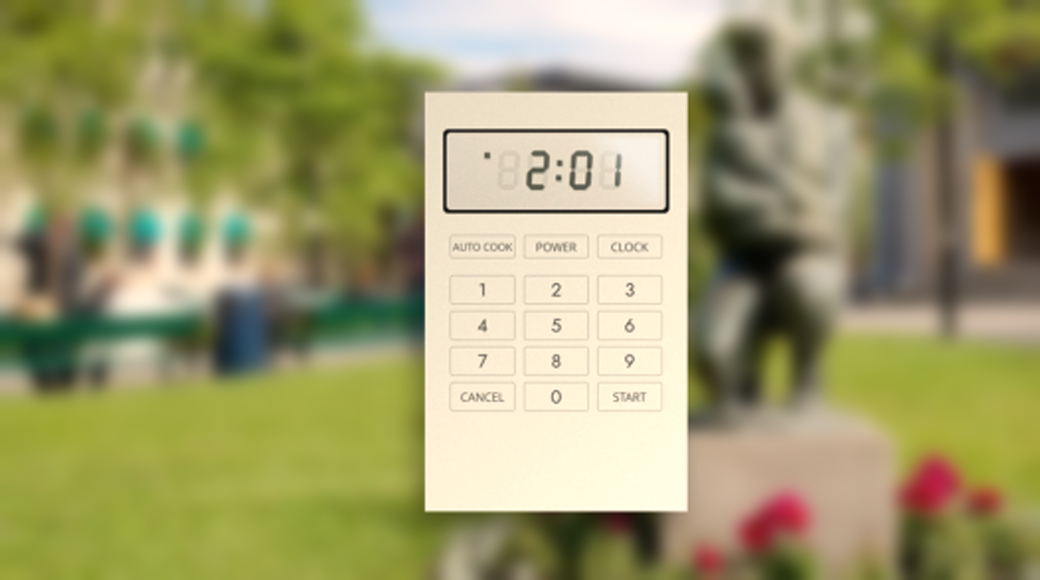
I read 2h01
